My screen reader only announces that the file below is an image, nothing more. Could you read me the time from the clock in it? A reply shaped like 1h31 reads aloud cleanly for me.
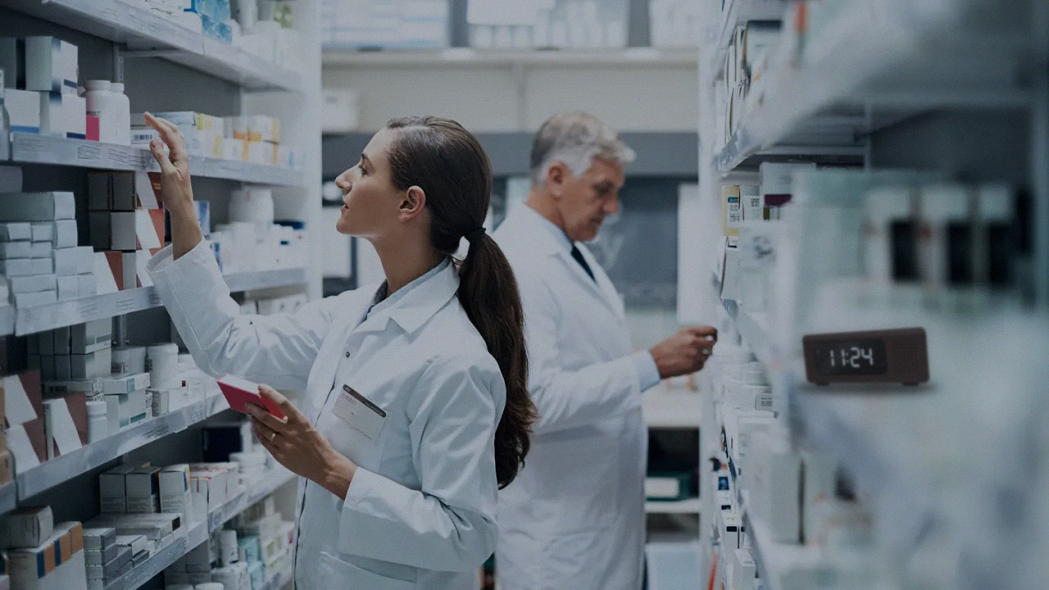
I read 11h24
